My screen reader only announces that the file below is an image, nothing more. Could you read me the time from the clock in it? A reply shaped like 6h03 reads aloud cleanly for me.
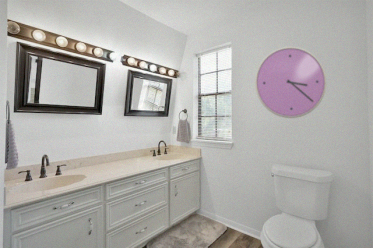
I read 3h22
